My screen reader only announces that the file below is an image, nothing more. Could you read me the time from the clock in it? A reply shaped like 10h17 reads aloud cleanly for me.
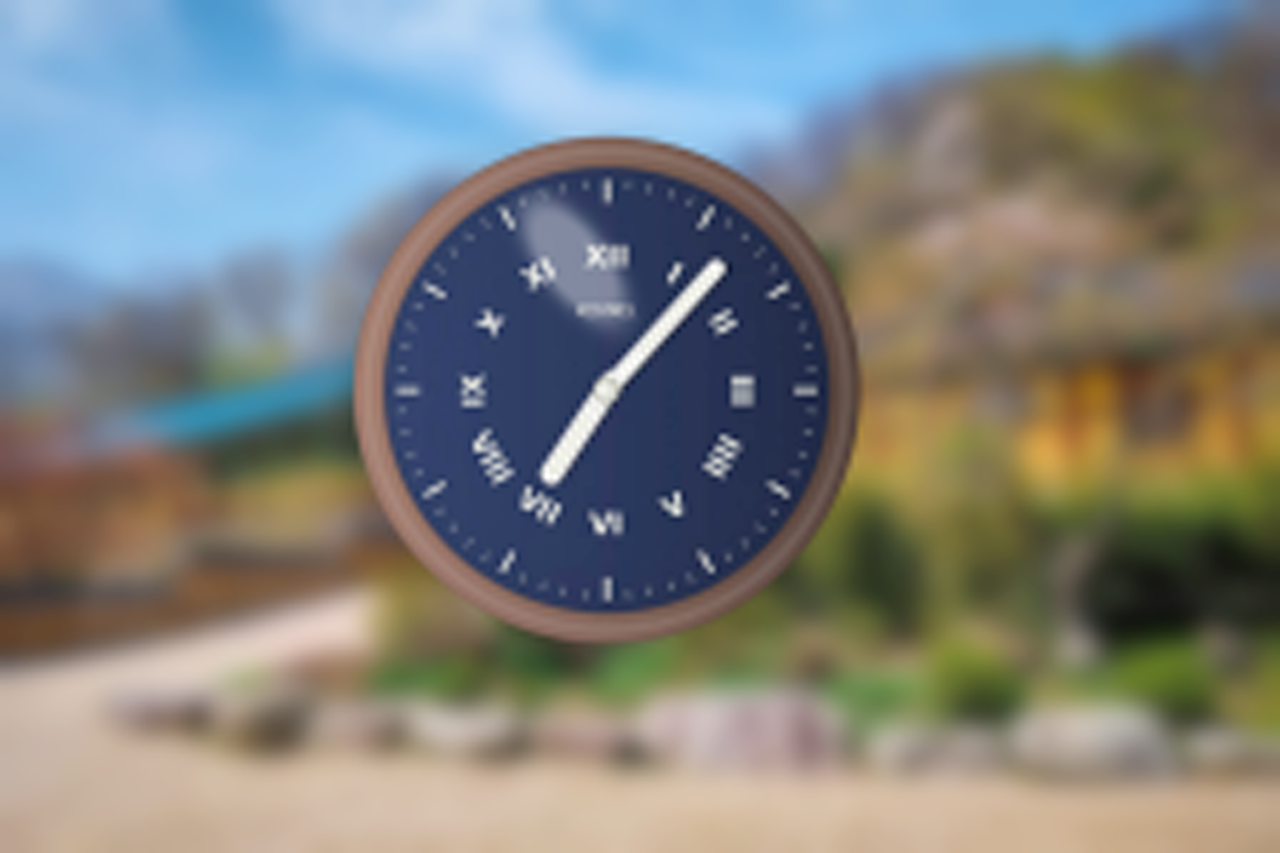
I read 7h07
